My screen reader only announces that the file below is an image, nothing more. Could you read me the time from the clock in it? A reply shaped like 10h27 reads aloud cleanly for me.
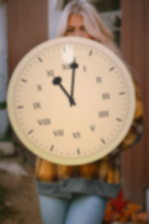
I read 11h02
